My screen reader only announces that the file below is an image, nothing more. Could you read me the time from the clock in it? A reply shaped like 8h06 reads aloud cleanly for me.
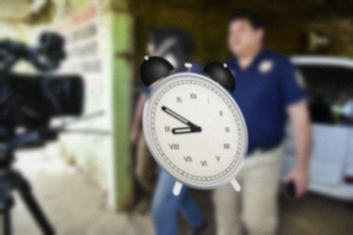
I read 8h50
